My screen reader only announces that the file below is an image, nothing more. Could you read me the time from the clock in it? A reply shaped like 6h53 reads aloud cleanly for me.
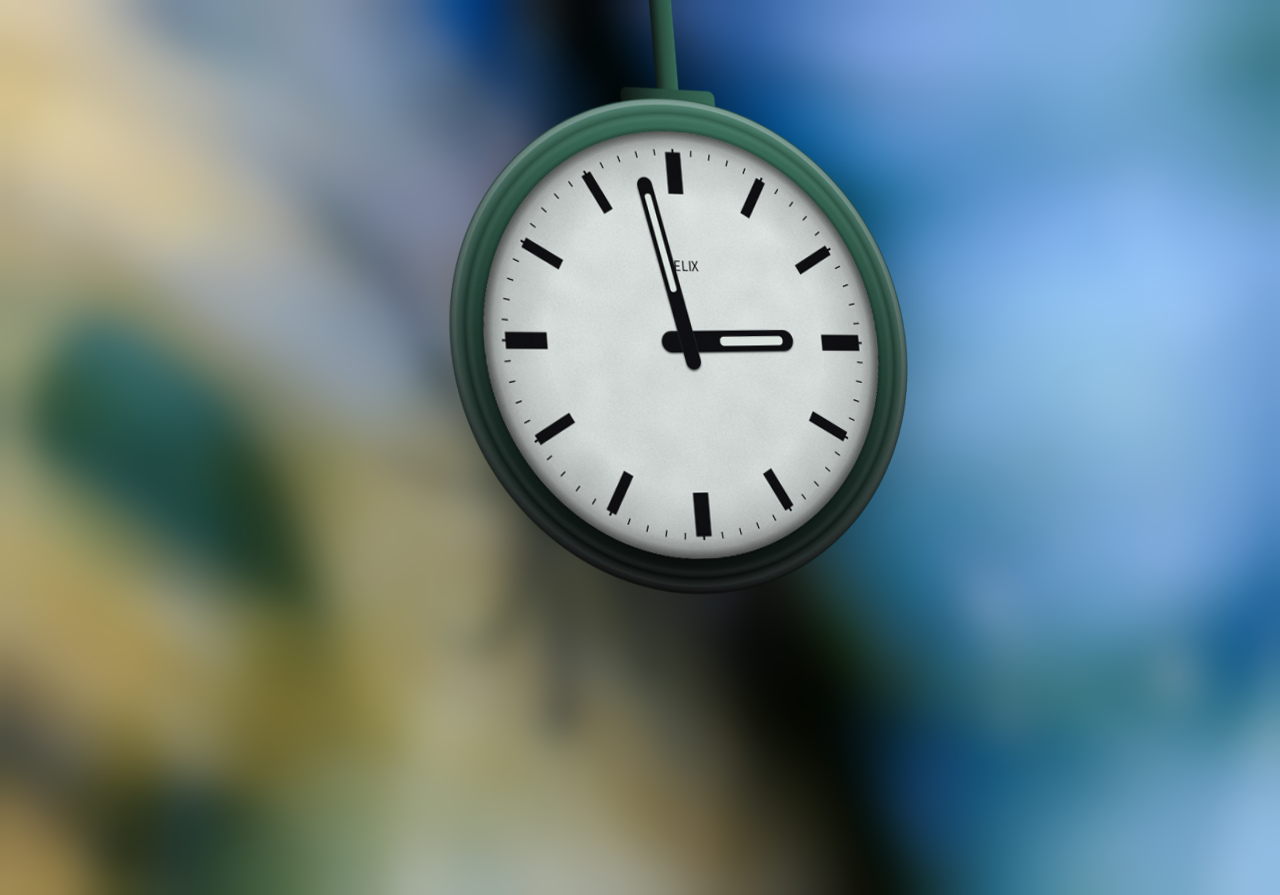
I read 2h58
